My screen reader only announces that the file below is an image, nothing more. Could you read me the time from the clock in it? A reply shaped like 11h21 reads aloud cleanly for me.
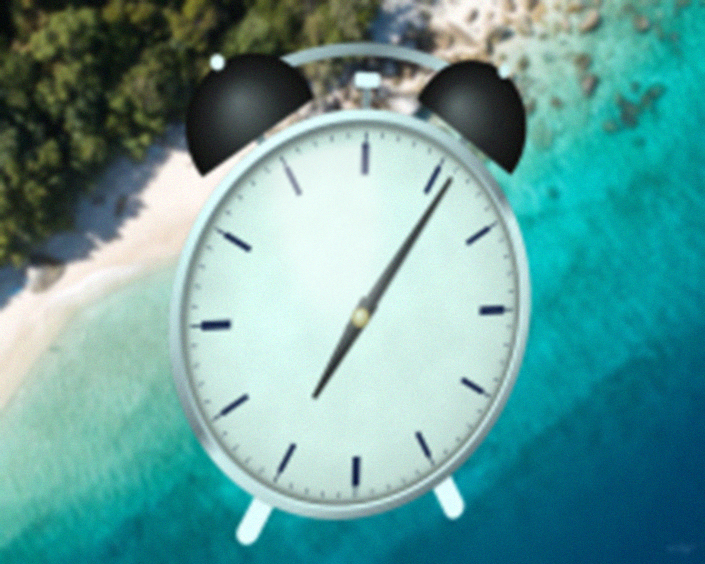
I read 7h06
